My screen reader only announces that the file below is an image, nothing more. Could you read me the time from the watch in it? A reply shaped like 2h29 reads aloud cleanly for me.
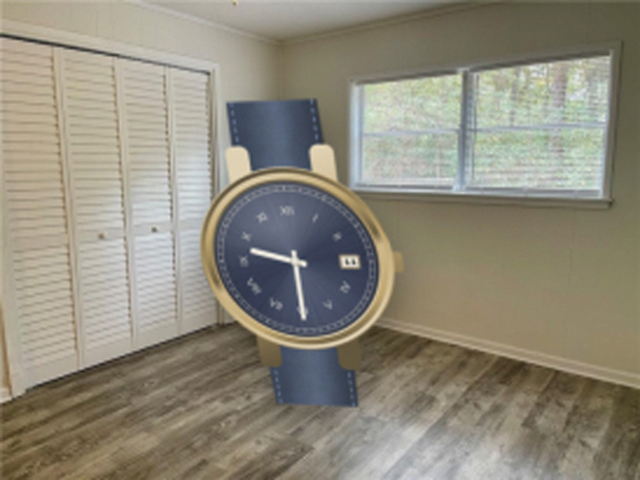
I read 9h30
